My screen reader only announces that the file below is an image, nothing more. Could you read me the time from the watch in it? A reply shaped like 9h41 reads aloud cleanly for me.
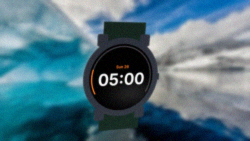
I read 5h00
